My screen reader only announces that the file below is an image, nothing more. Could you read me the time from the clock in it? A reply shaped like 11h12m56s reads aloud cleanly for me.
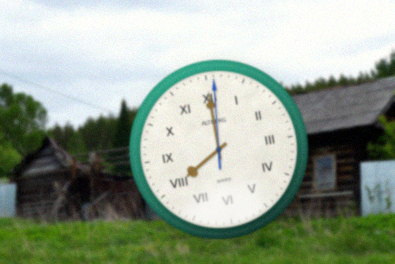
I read 8h00m01s
